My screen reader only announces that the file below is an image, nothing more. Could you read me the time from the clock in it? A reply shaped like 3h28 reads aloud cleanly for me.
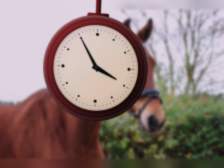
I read 3h55
